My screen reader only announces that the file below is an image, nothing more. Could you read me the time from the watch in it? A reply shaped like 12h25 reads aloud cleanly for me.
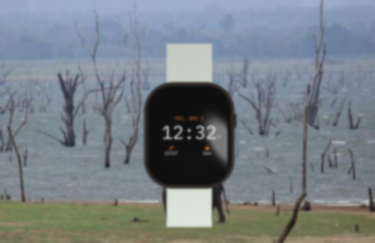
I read 12h32
